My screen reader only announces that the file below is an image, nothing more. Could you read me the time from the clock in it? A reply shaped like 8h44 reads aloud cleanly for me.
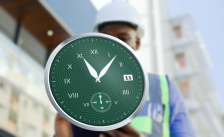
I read 11h07
